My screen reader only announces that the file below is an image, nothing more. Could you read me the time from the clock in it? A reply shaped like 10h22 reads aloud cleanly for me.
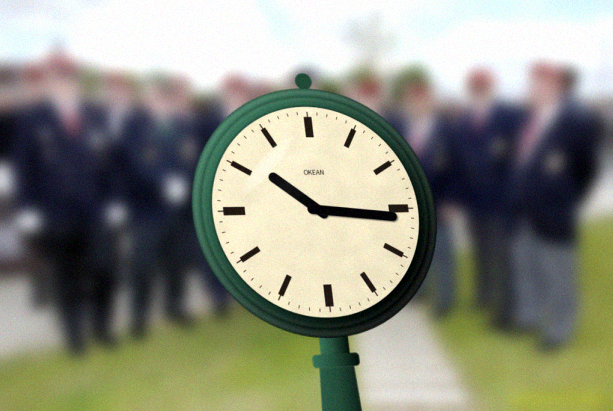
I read 10h16
